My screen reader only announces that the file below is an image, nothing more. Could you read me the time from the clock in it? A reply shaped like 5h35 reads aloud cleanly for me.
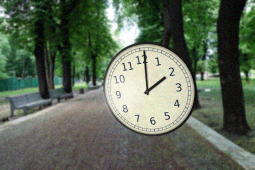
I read 2h01
